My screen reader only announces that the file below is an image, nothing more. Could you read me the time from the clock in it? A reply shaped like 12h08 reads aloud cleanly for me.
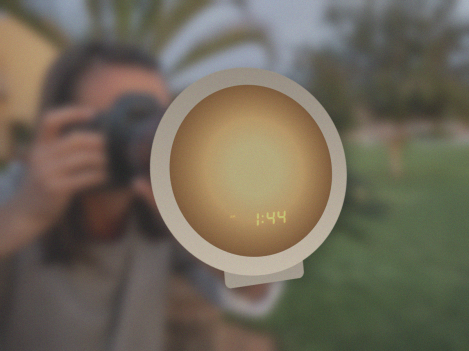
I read 1h44
